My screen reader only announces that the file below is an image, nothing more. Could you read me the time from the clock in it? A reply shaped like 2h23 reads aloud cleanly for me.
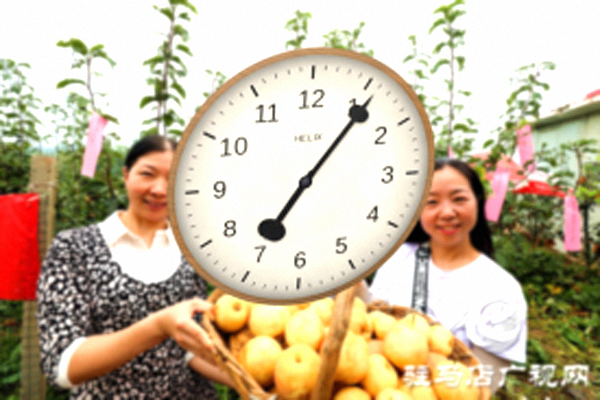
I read 7h06
